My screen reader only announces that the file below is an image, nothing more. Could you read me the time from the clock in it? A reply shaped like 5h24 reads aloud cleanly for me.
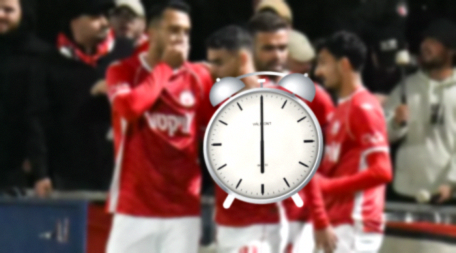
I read 6h00
